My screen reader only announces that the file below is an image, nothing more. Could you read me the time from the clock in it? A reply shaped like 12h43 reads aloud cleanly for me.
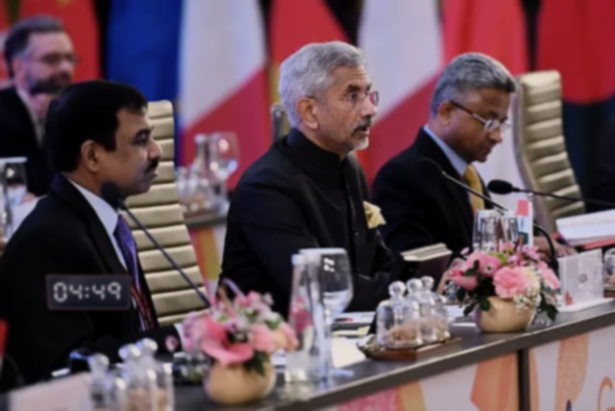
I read 4h49
